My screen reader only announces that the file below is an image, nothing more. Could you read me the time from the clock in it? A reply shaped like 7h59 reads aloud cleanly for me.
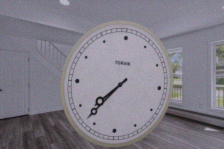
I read 7h37
